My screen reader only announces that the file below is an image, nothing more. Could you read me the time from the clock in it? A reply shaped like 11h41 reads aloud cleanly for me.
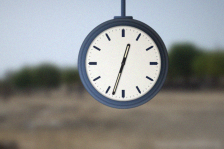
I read 12h33
